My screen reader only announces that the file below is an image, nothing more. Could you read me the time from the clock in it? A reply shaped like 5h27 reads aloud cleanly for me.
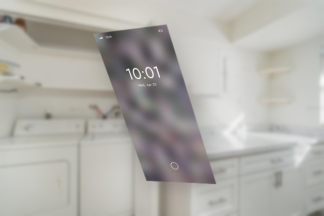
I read 10h01
